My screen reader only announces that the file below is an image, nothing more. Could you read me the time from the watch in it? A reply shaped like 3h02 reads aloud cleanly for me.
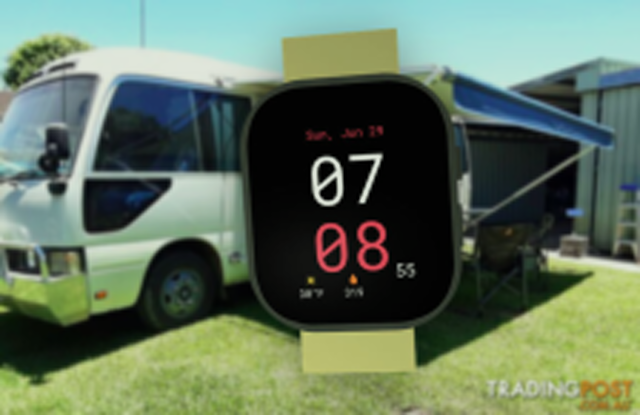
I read 7h08
